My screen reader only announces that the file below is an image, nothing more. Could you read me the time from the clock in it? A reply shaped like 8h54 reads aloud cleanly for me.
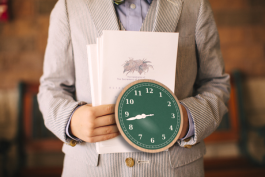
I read 8h43
